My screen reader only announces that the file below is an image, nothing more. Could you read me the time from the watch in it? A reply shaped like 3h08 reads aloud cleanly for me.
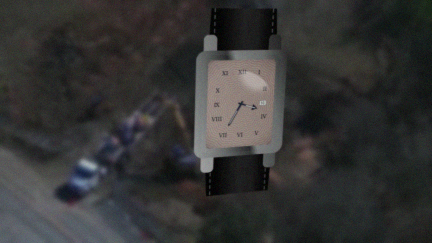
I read 3h35
